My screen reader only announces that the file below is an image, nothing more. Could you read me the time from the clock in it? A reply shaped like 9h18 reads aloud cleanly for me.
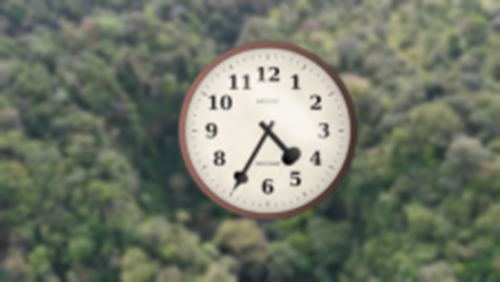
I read 4h35
